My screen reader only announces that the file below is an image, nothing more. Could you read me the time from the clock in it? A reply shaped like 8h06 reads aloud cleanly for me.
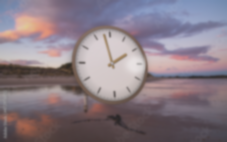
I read 1h58
